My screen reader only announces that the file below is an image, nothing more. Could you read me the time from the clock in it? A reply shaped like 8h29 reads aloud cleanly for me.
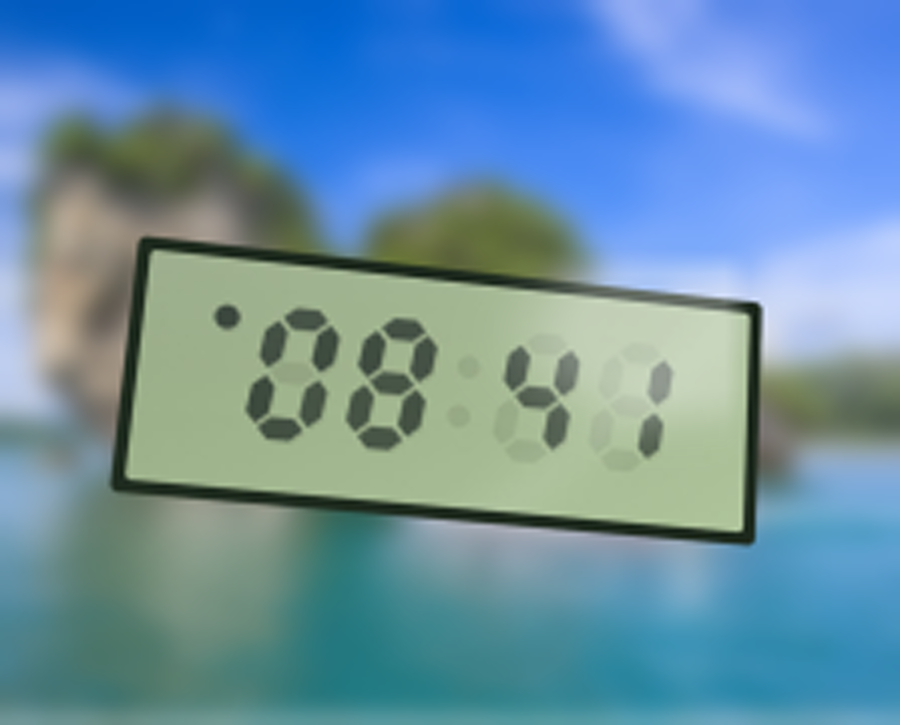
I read 8h41
